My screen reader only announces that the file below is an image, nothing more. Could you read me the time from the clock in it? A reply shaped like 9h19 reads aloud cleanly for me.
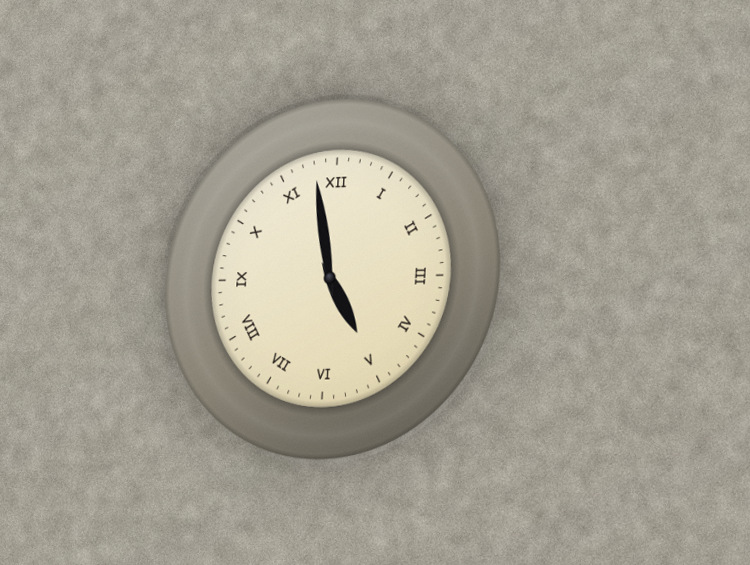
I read 4h58
